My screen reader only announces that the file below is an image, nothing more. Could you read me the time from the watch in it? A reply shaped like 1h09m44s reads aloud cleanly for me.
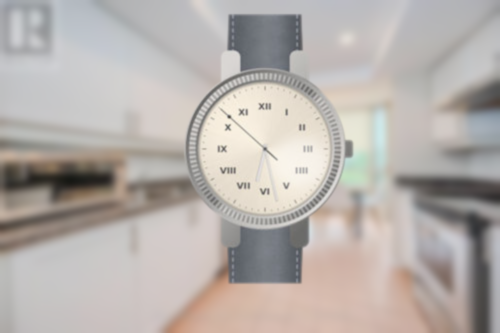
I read 6h27m52s
